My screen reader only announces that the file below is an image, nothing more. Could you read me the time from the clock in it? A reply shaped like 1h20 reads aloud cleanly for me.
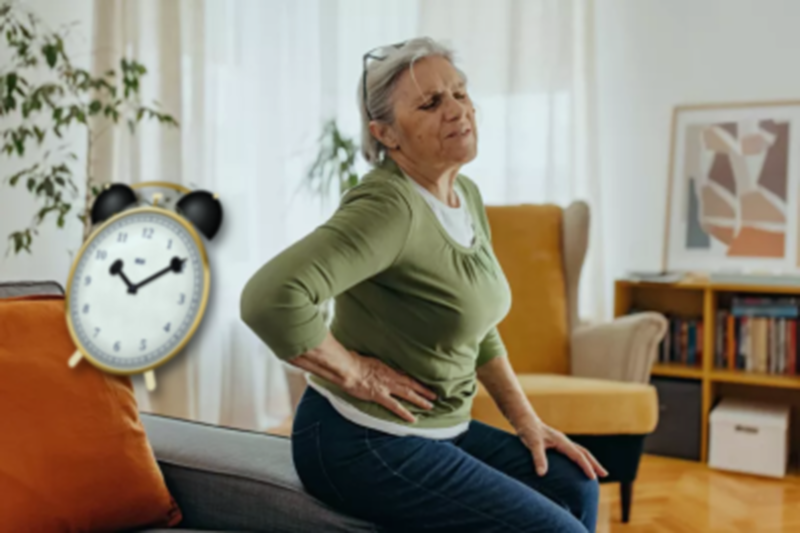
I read 10h09
